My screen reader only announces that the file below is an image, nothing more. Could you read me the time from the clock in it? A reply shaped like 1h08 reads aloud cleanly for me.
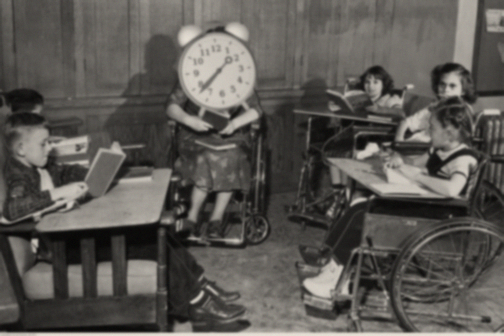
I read 1h38
